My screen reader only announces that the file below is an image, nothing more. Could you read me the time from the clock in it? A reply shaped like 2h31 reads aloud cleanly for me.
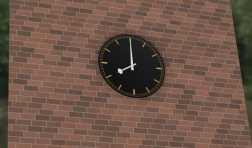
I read 8h00
